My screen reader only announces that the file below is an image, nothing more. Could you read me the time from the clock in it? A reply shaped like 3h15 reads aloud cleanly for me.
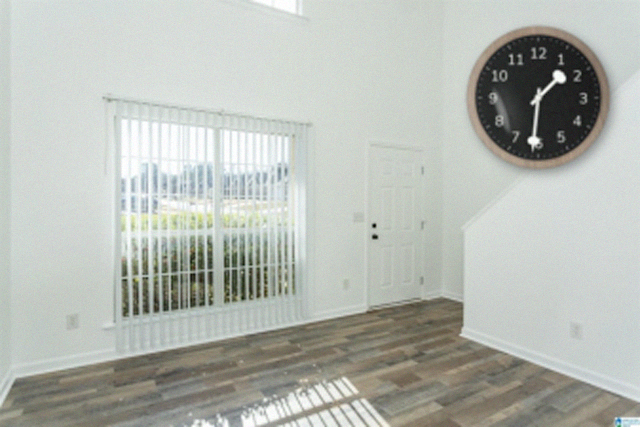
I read 1h31
